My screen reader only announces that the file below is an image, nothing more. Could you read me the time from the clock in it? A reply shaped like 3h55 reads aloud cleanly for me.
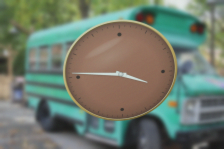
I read 3h46
